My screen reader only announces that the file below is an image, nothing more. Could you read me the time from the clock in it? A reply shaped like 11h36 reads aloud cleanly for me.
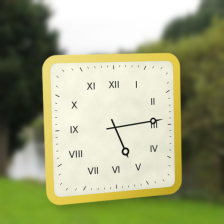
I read 5h14
